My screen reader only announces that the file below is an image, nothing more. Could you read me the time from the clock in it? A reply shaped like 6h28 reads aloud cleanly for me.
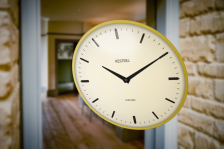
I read 10h10
